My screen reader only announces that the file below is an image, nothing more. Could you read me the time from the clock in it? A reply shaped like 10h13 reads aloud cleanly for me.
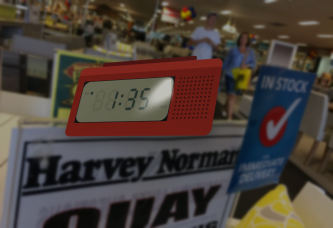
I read 1h35
